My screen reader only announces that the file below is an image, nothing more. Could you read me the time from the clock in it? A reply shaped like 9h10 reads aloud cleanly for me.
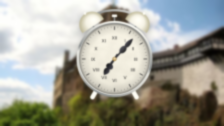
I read 7h07
